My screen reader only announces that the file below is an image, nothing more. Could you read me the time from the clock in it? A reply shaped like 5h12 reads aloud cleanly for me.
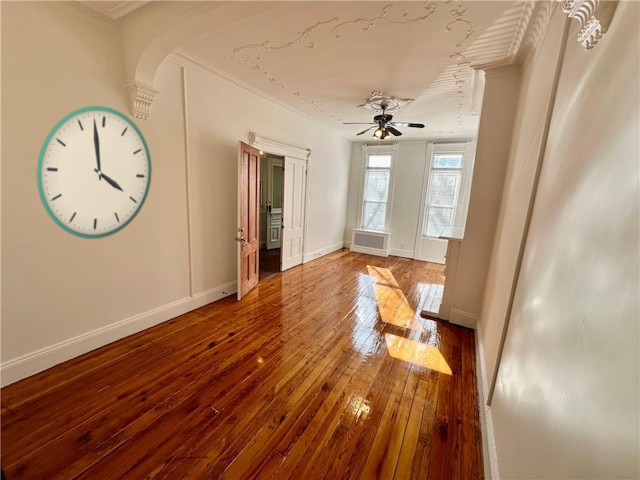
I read 3h58
